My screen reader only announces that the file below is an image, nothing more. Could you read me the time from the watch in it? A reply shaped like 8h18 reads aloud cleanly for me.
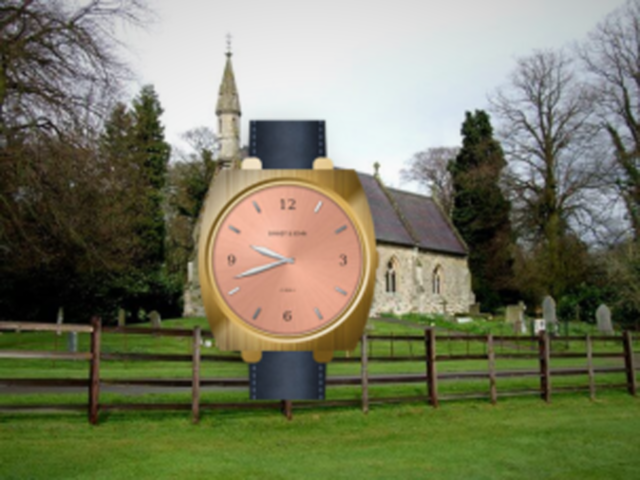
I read 9h42
